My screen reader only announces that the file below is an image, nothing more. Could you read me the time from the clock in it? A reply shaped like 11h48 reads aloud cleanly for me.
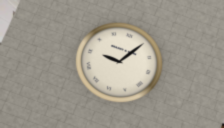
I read 9h05
